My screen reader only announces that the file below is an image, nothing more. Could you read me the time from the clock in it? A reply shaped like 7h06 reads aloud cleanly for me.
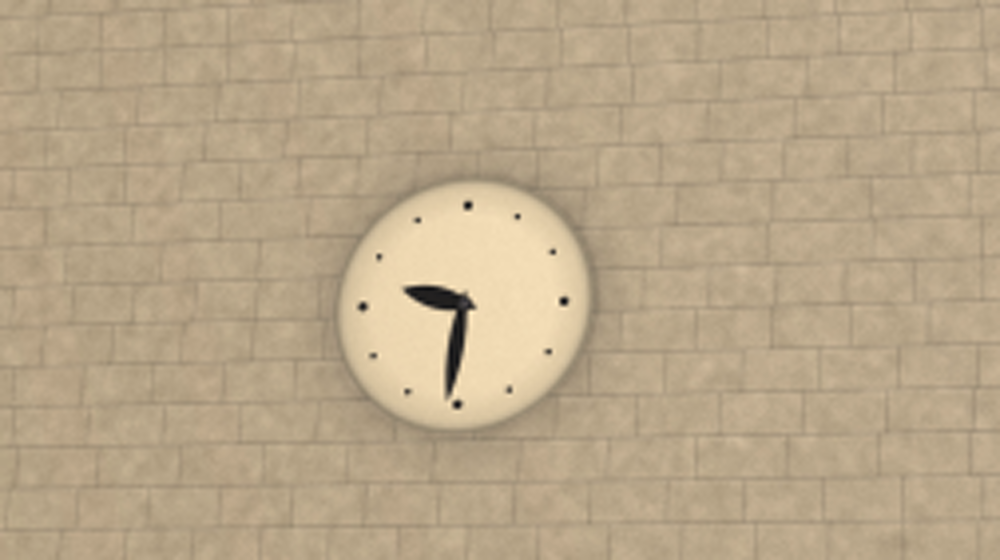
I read 9h31
